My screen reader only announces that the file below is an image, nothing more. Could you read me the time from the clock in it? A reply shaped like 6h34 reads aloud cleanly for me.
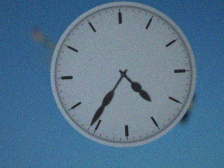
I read 4h36
